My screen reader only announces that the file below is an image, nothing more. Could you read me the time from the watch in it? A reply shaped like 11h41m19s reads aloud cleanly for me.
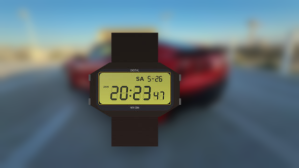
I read 20h23m47s
